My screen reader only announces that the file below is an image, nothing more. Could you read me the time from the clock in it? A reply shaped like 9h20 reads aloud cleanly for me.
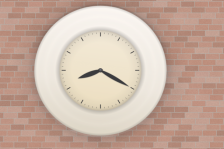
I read 8h20
